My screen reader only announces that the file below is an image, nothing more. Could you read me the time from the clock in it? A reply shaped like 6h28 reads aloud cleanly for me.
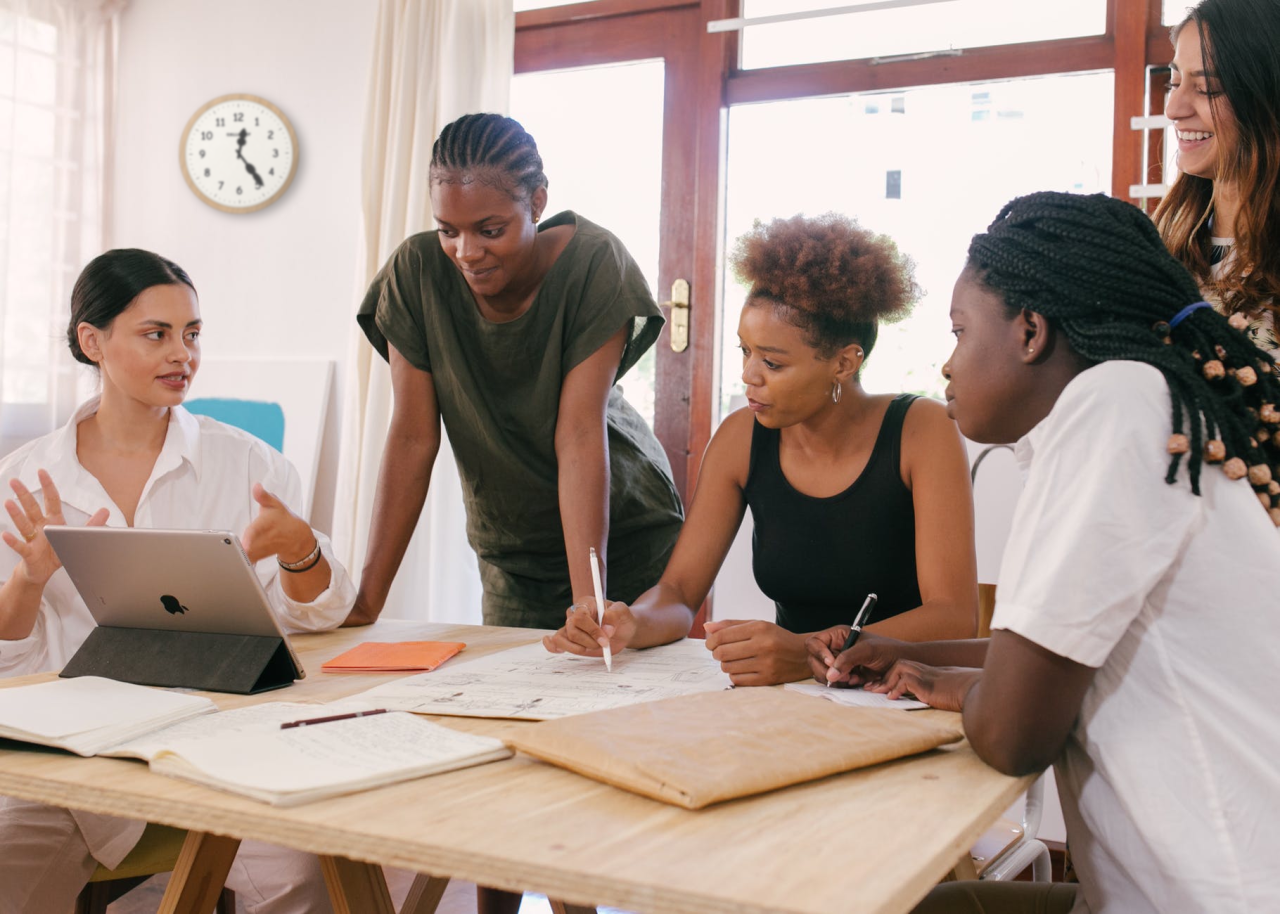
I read 12h24
